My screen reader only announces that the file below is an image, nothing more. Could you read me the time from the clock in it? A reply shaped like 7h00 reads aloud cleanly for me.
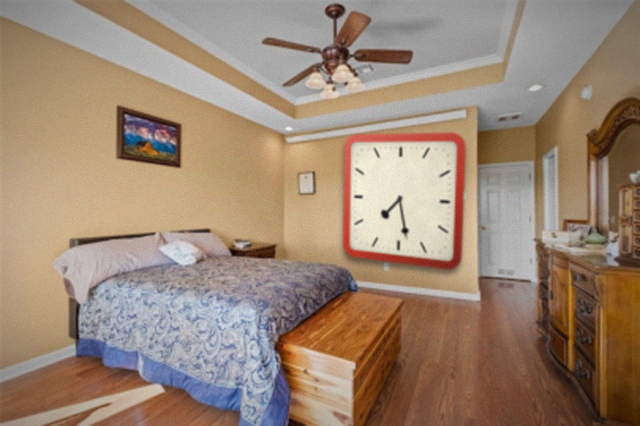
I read 7h28
